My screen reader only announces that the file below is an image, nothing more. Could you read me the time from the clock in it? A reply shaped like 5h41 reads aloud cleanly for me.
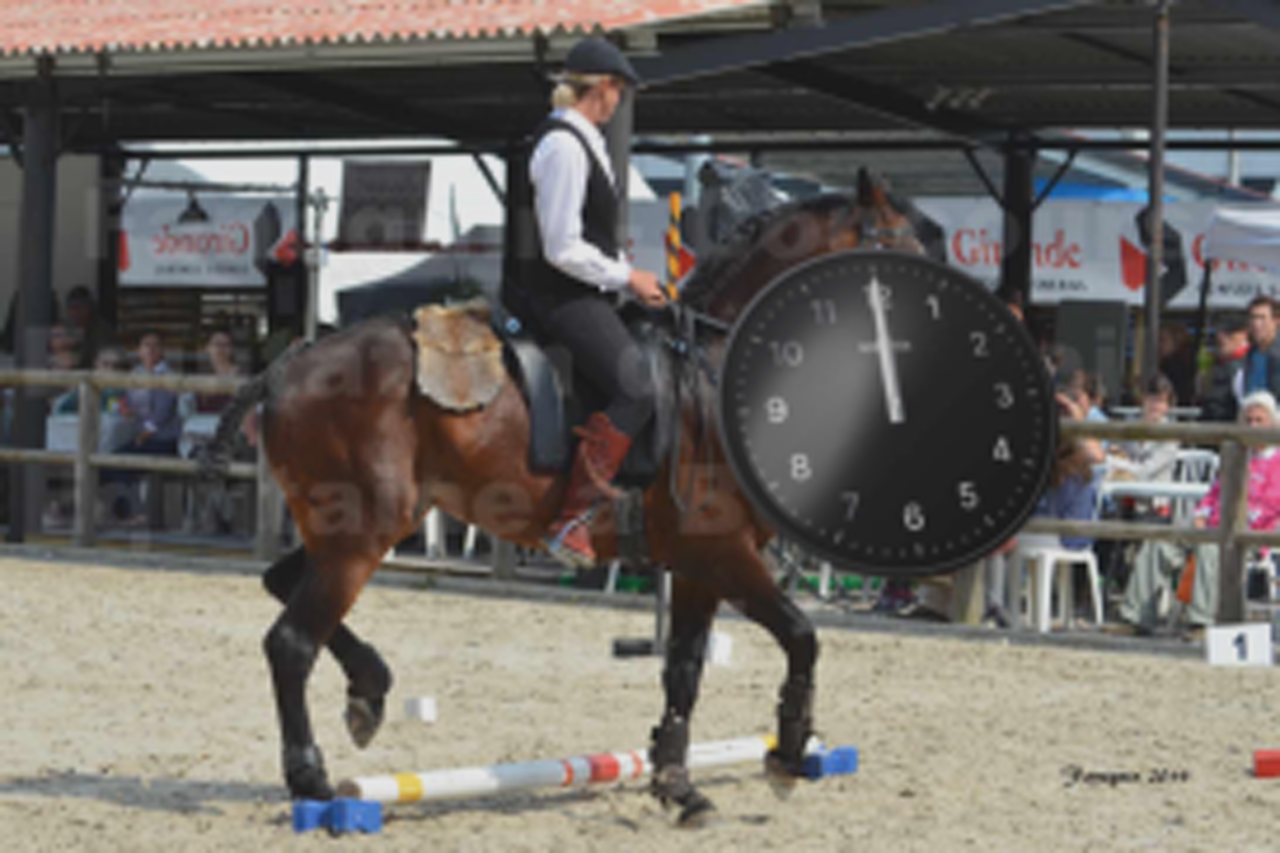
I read 12h00
